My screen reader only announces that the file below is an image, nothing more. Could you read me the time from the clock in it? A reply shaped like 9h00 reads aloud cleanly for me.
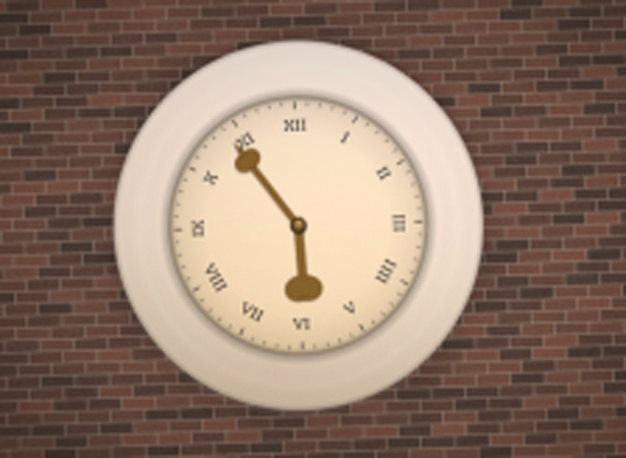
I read 5h54
